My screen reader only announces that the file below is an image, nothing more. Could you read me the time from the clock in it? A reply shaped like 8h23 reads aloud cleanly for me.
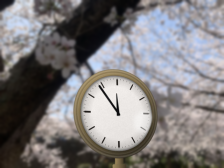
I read 11h54
